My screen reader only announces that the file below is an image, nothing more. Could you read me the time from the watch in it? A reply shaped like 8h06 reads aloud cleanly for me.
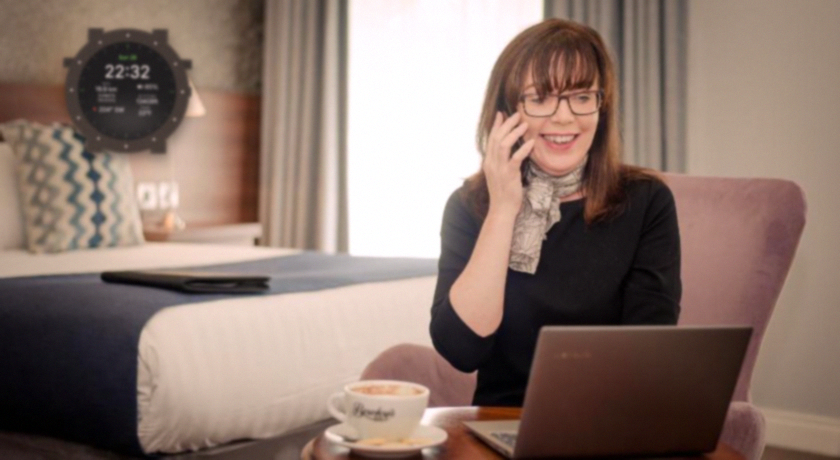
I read 22h32
